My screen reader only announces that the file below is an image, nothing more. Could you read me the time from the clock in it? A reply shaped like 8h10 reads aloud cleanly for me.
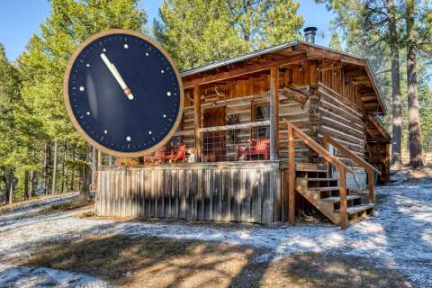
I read 10h54
